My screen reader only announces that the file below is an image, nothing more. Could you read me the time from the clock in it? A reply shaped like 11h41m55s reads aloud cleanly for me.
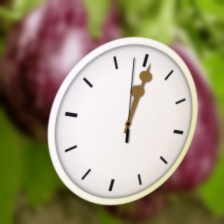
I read 12h00m58s
